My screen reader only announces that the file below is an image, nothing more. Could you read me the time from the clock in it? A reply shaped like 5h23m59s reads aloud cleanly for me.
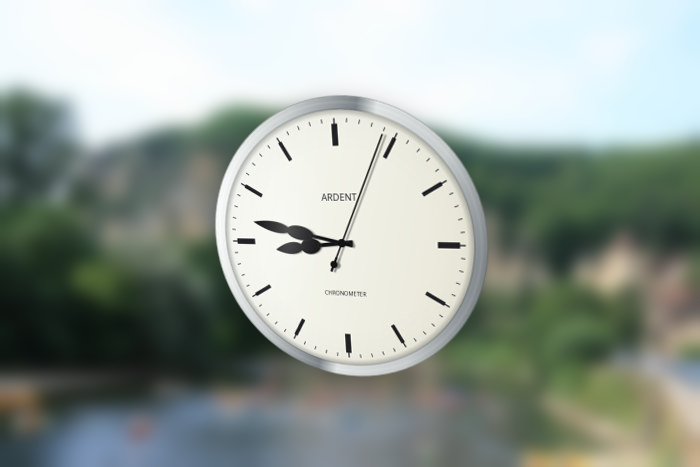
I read 8h47m04s
